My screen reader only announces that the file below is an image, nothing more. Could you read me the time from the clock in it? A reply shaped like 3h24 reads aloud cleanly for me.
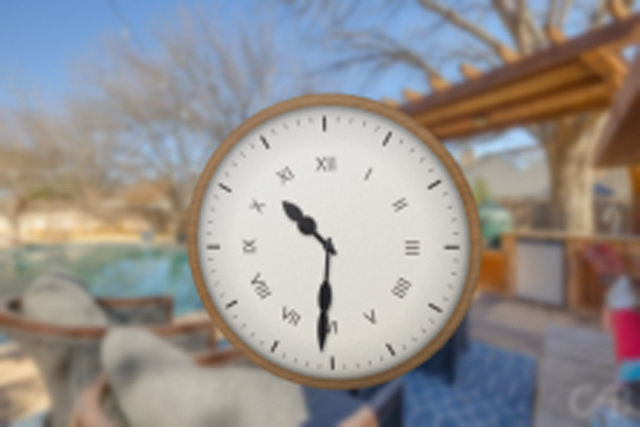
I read 10h31
